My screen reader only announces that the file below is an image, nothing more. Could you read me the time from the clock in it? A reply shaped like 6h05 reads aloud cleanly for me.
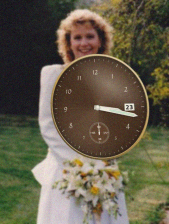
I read 3h17
